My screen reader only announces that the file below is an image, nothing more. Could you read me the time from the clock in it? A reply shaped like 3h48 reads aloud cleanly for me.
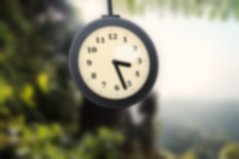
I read 3h27
